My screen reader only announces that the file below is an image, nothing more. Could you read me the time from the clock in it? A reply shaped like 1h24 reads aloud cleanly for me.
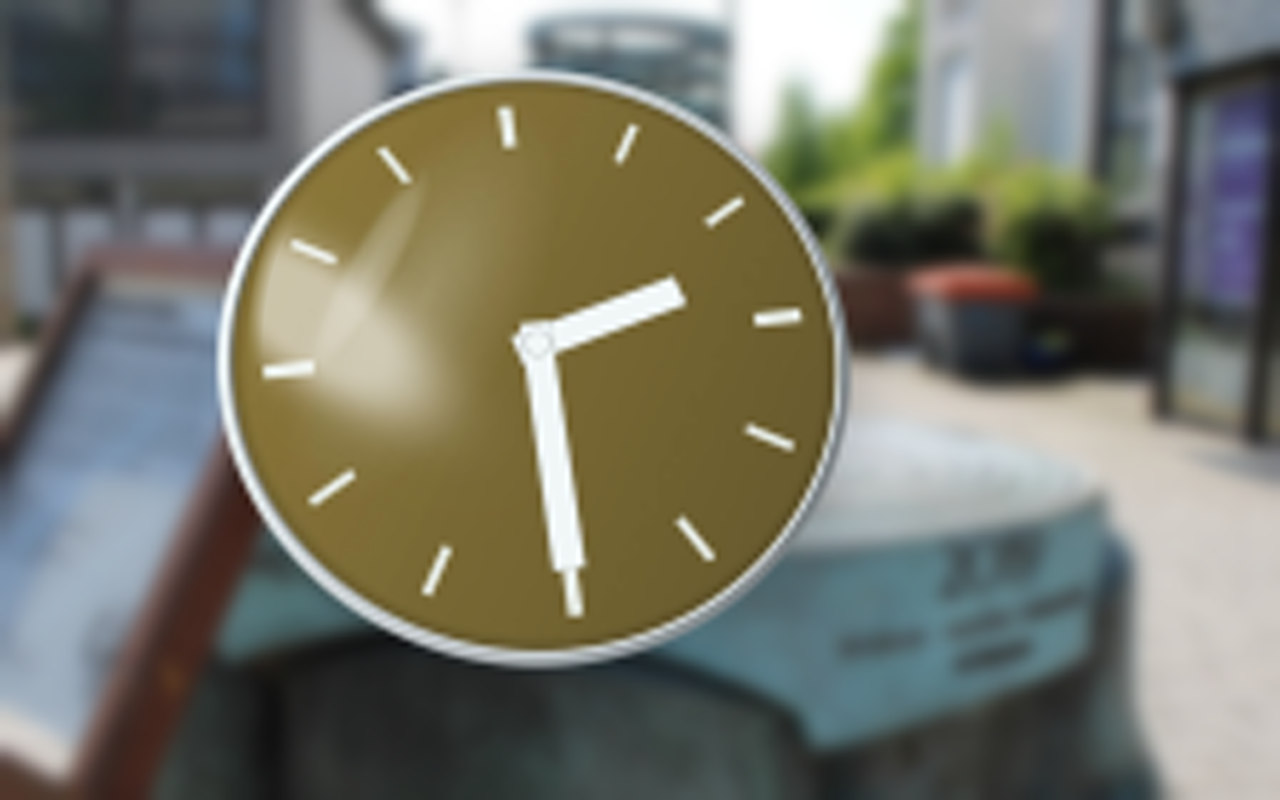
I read 2h30
